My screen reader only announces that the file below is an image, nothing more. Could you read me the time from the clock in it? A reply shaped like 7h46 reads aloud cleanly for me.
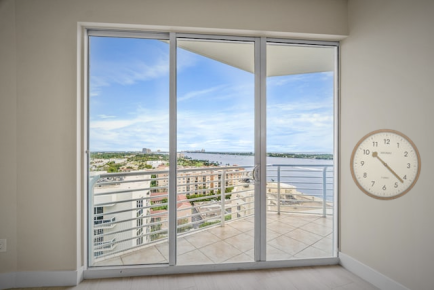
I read 10h22
